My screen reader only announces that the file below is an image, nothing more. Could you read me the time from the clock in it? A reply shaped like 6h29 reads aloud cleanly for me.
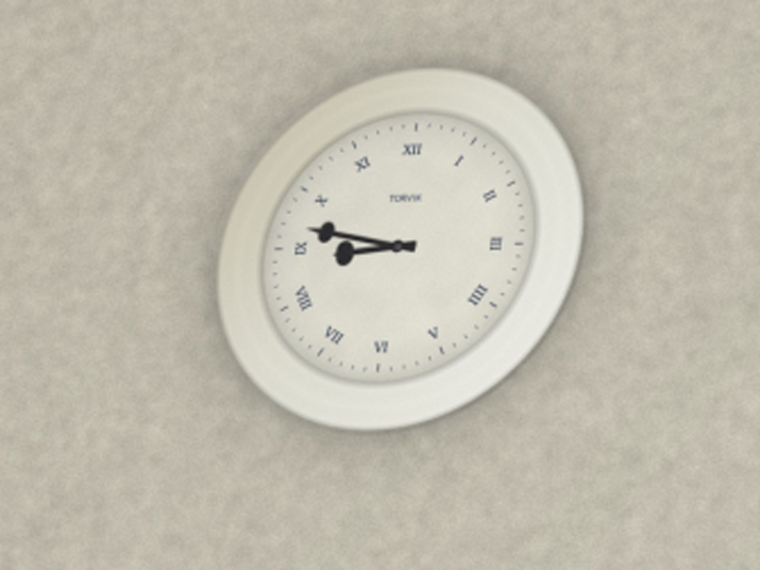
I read 8h47
